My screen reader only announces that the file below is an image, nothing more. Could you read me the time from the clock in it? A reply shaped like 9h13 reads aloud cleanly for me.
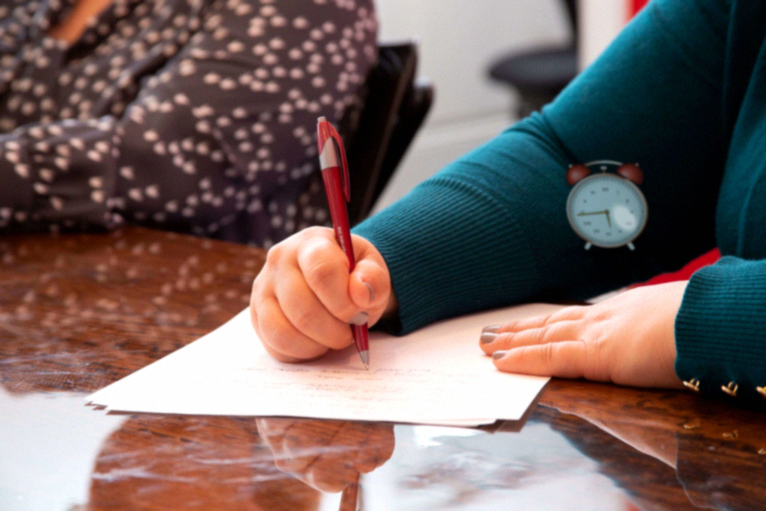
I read 5h44
